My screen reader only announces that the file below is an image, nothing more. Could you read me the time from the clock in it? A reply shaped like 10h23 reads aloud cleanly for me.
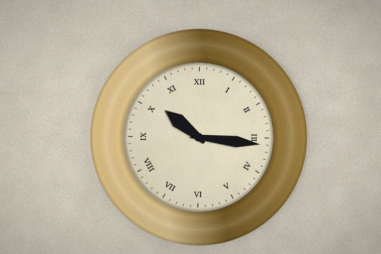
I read 10h16
